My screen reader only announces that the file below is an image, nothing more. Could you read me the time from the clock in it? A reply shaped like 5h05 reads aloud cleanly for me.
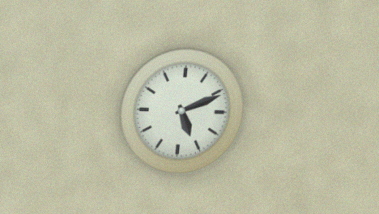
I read 5h11
